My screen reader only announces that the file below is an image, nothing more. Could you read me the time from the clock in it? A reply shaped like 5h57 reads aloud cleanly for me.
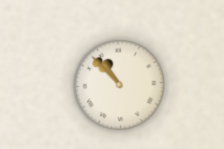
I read 10h53
